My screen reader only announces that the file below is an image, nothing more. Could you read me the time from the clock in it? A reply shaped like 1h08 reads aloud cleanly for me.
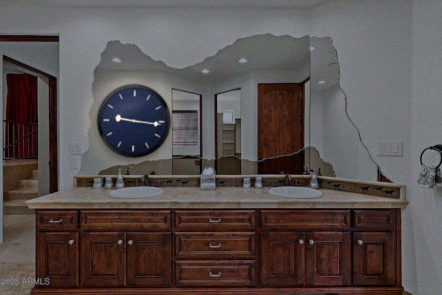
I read 9h16
